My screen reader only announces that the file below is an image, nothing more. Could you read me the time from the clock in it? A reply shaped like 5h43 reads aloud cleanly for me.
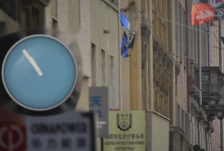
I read 10h54
